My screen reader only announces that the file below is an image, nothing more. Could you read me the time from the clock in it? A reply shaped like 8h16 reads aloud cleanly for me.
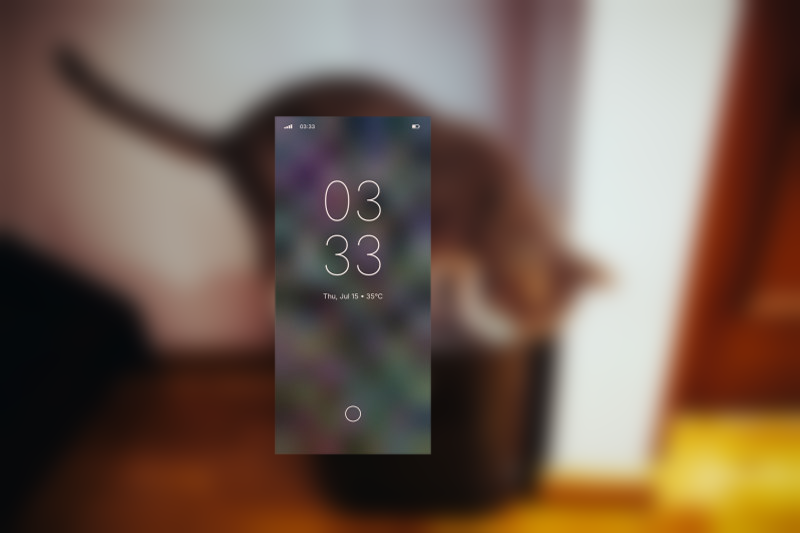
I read 3h33
